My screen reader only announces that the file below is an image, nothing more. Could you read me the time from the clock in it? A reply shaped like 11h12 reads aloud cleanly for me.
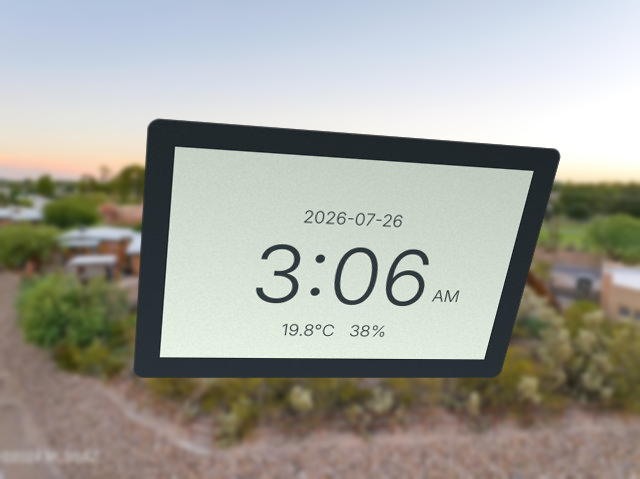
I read 3h06
